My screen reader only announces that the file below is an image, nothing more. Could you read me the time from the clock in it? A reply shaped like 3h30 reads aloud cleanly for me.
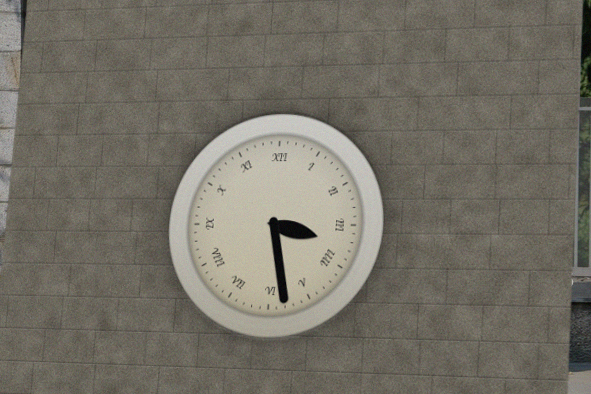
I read 3h28
